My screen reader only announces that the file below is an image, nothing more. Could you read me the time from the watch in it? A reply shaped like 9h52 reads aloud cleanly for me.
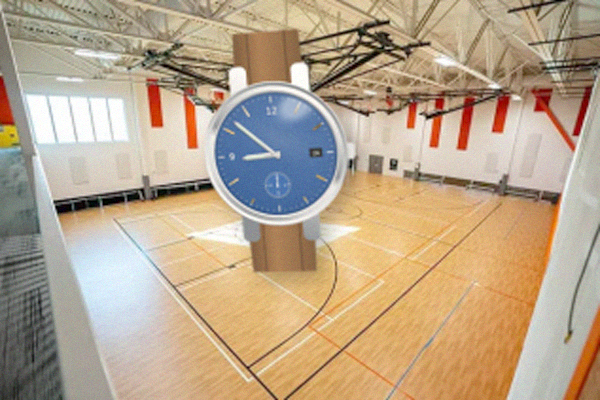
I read 8h52
